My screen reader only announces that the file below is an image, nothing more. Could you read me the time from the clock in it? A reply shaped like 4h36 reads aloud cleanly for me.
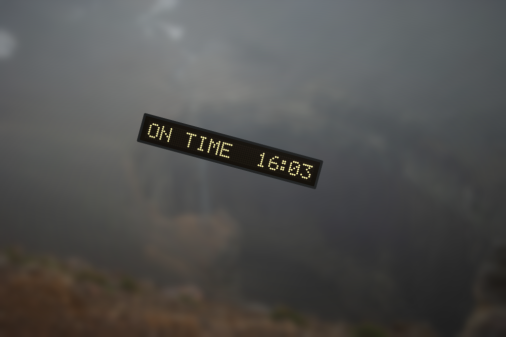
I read 16h03
